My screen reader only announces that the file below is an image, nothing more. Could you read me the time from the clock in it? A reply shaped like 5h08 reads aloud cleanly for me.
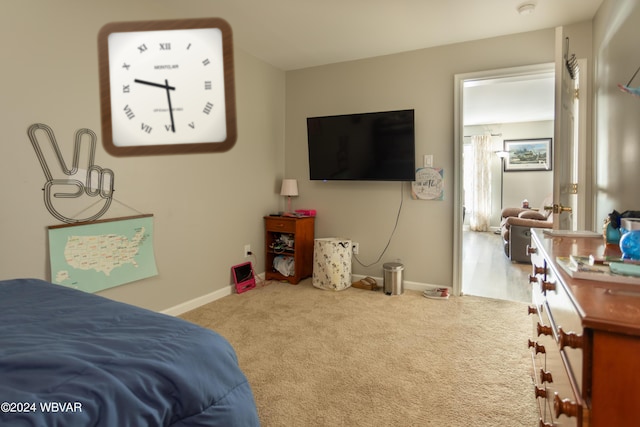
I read 9h29
